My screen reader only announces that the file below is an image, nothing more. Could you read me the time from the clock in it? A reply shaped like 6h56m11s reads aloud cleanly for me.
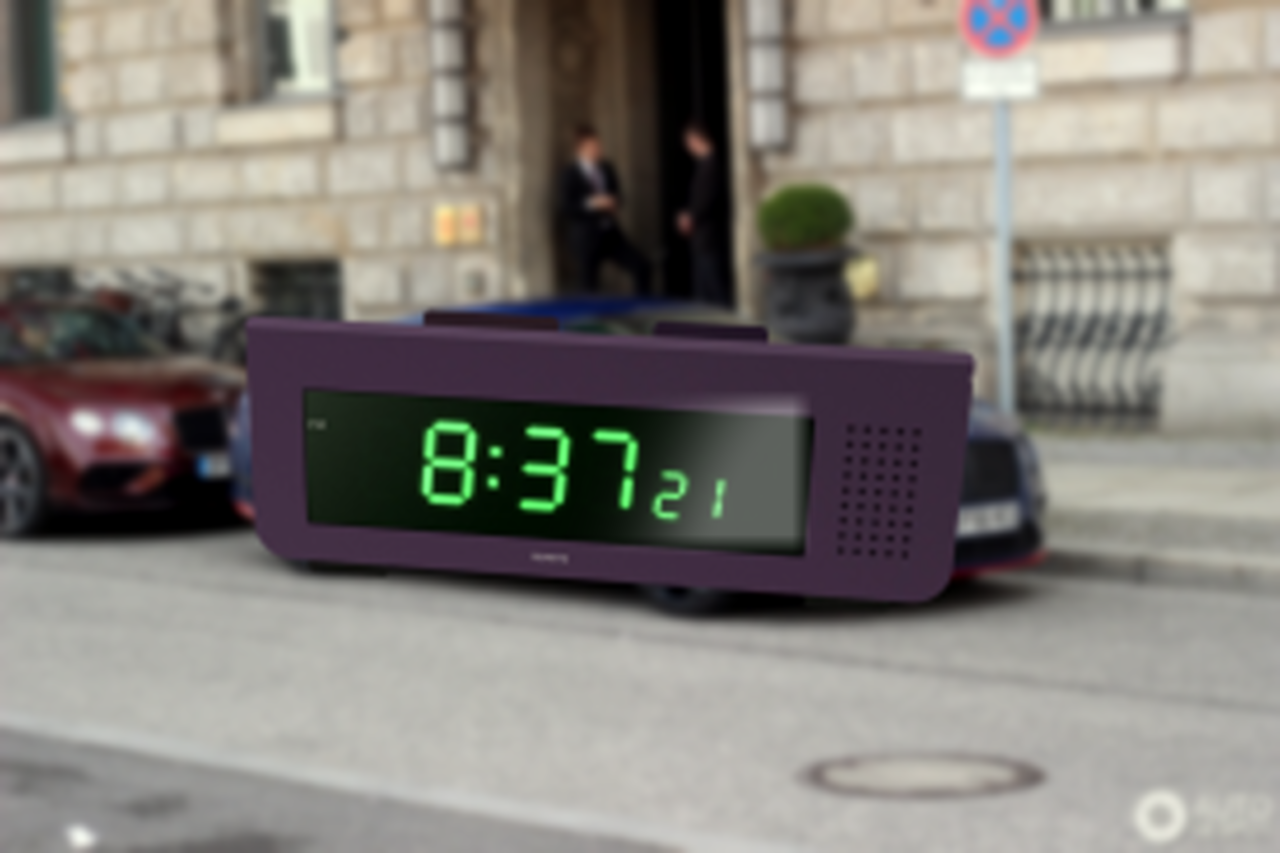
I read 8h37m21s
